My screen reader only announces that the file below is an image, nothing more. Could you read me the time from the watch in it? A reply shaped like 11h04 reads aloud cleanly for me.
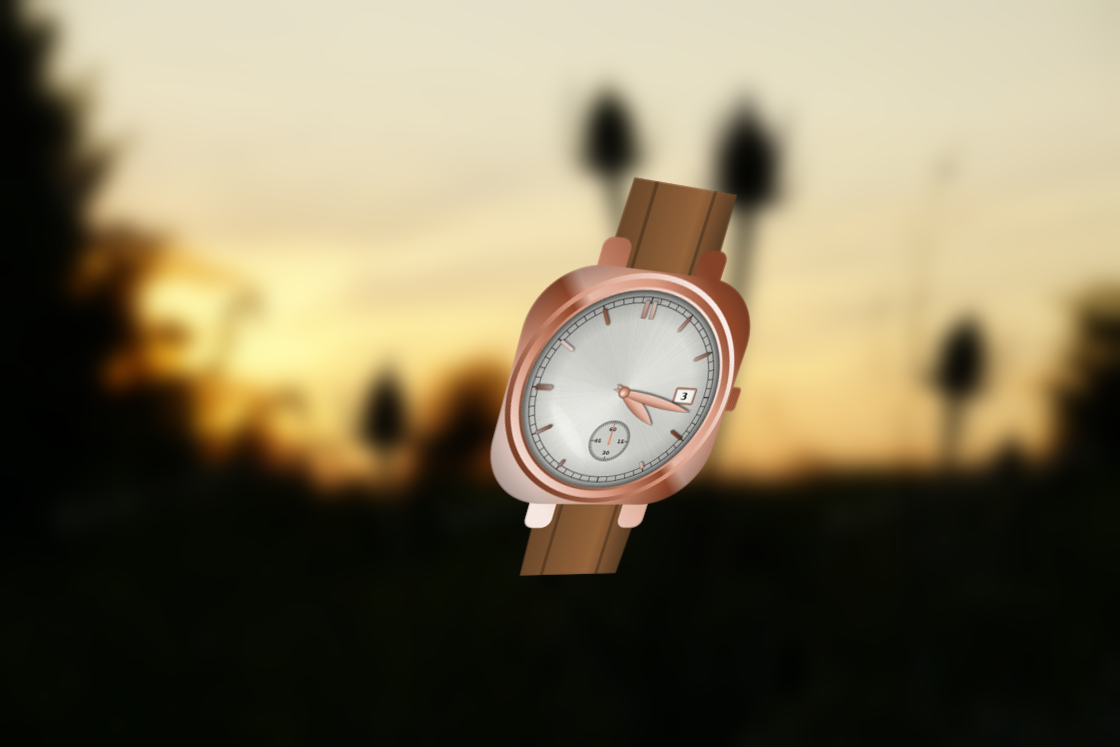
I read 4h17
